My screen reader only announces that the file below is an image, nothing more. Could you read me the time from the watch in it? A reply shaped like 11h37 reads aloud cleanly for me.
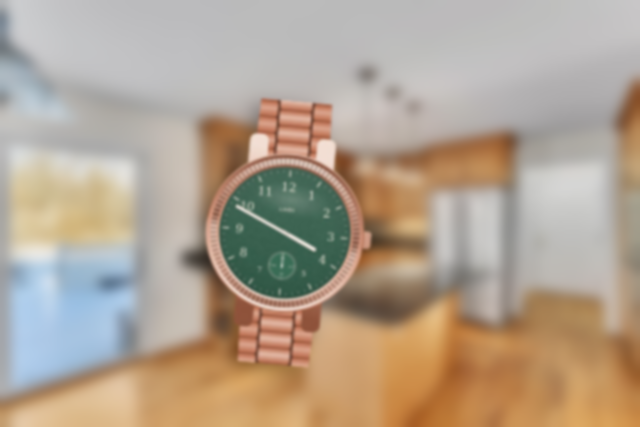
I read 3h49
